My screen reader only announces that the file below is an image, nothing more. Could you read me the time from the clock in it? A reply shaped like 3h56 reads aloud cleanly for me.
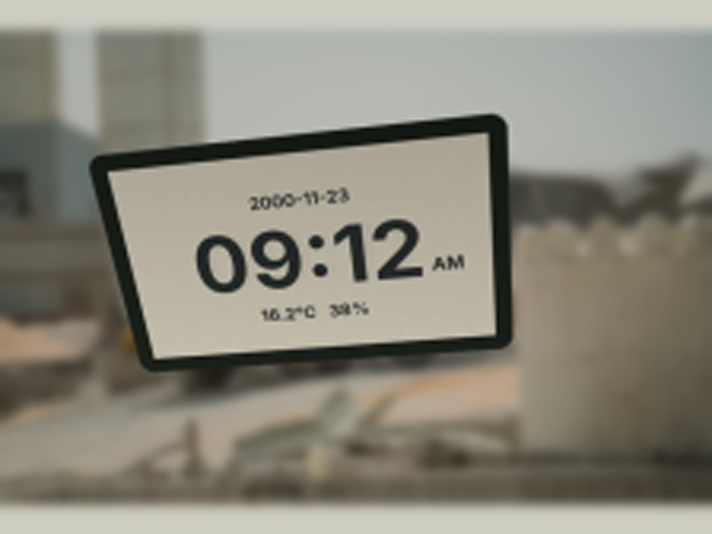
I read 9h12
